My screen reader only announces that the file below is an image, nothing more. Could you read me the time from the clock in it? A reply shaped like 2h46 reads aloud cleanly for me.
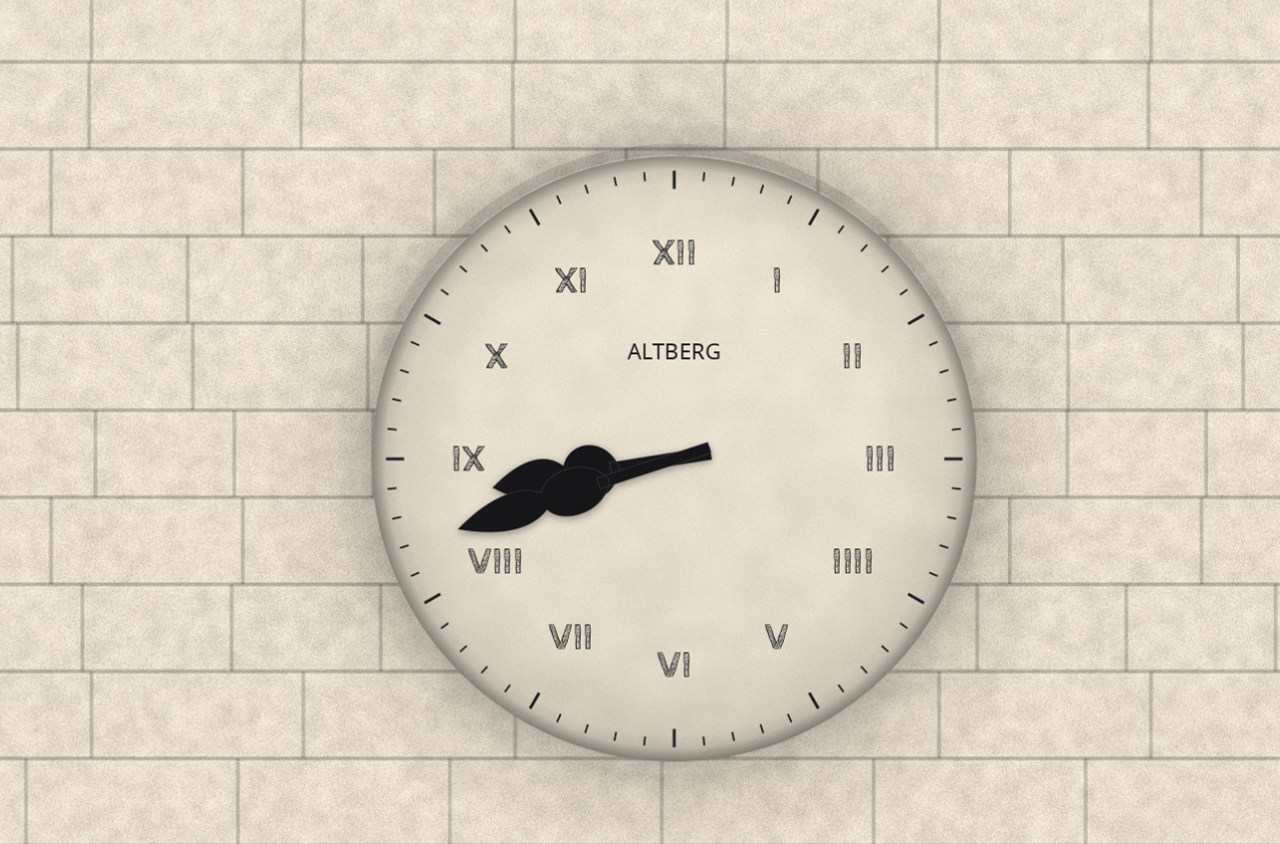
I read 8h42
